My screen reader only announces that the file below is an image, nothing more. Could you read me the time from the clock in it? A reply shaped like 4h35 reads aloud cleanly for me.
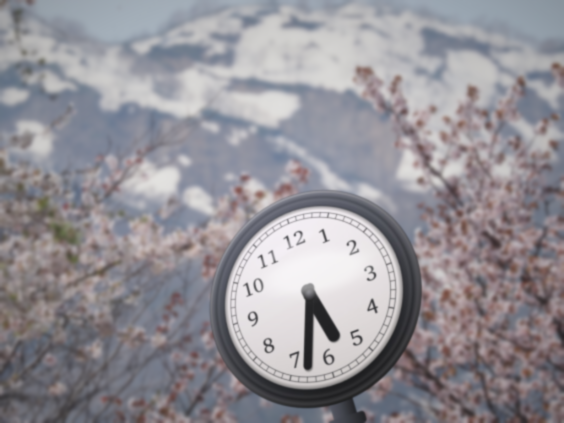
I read 5h33
